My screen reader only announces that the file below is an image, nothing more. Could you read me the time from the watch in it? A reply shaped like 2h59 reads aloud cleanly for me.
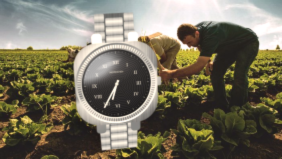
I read 6h35
